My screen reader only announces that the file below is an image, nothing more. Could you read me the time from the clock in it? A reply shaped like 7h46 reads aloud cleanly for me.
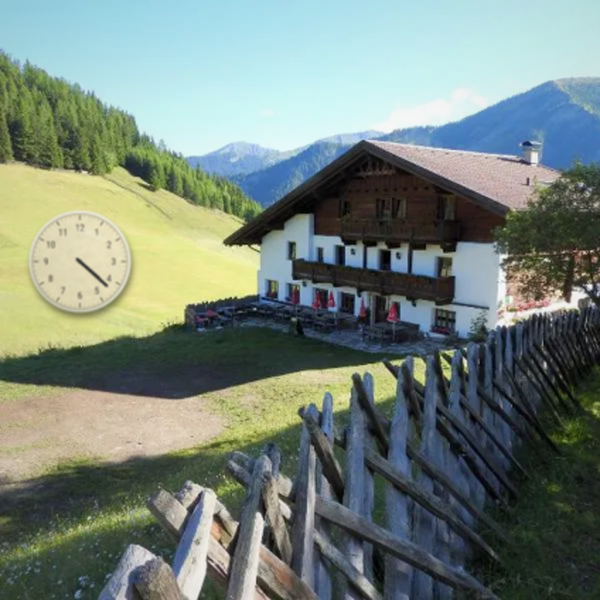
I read 4h22
